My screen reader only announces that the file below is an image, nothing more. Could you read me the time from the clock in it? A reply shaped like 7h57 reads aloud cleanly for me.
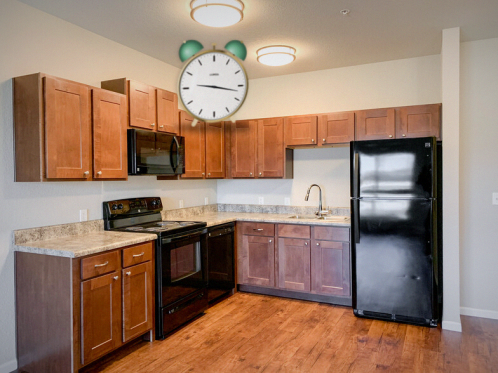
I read 9h17
